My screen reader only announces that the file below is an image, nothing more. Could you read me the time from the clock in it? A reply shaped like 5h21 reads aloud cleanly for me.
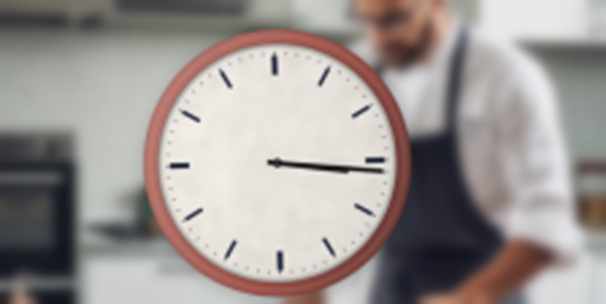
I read 3h16
